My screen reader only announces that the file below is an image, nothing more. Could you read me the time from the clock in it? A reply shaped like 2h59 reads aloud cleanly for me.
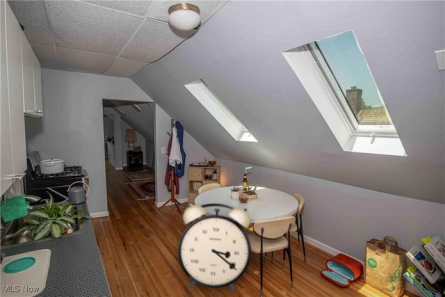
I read 3h21
